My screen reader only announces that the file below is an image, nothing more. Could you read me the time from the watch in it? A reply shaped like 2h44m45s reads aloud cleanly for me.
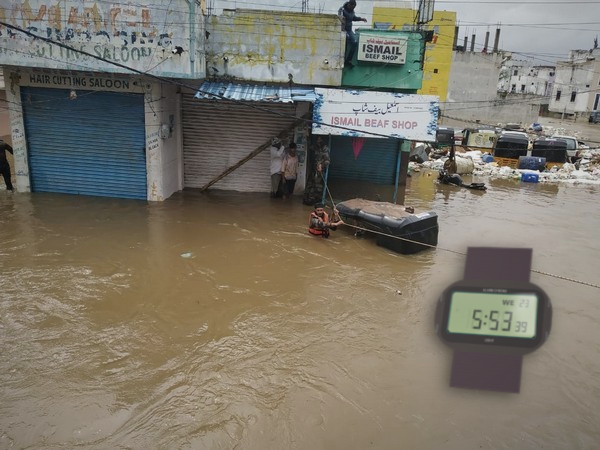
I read 5h53m39s
